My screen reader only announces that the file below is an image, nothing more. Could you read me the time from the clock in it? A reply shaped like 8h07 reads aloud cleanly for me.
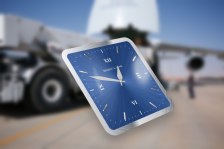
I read 12h49
